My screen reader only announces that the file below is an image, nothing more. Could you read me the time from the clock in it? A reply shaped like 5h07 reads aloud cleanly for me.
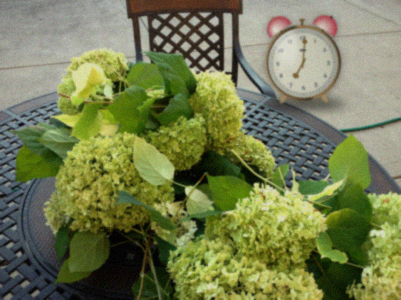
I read 7h01
